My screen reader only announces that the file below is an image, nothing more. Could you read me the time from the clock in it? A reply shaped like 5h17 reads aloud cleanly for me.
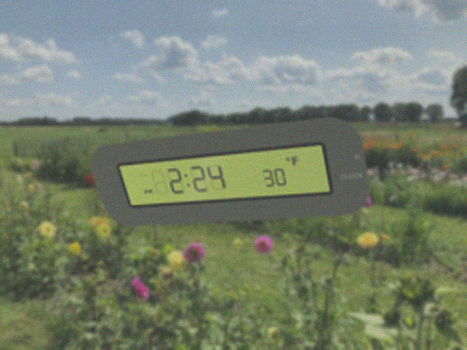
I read 2h24
